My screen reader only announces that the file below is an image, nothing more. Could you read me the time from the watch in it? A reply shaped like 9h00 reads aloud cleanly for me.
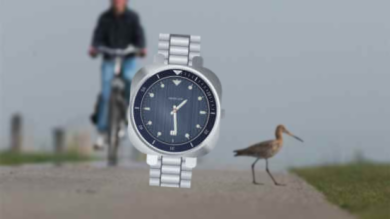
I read 1h29
